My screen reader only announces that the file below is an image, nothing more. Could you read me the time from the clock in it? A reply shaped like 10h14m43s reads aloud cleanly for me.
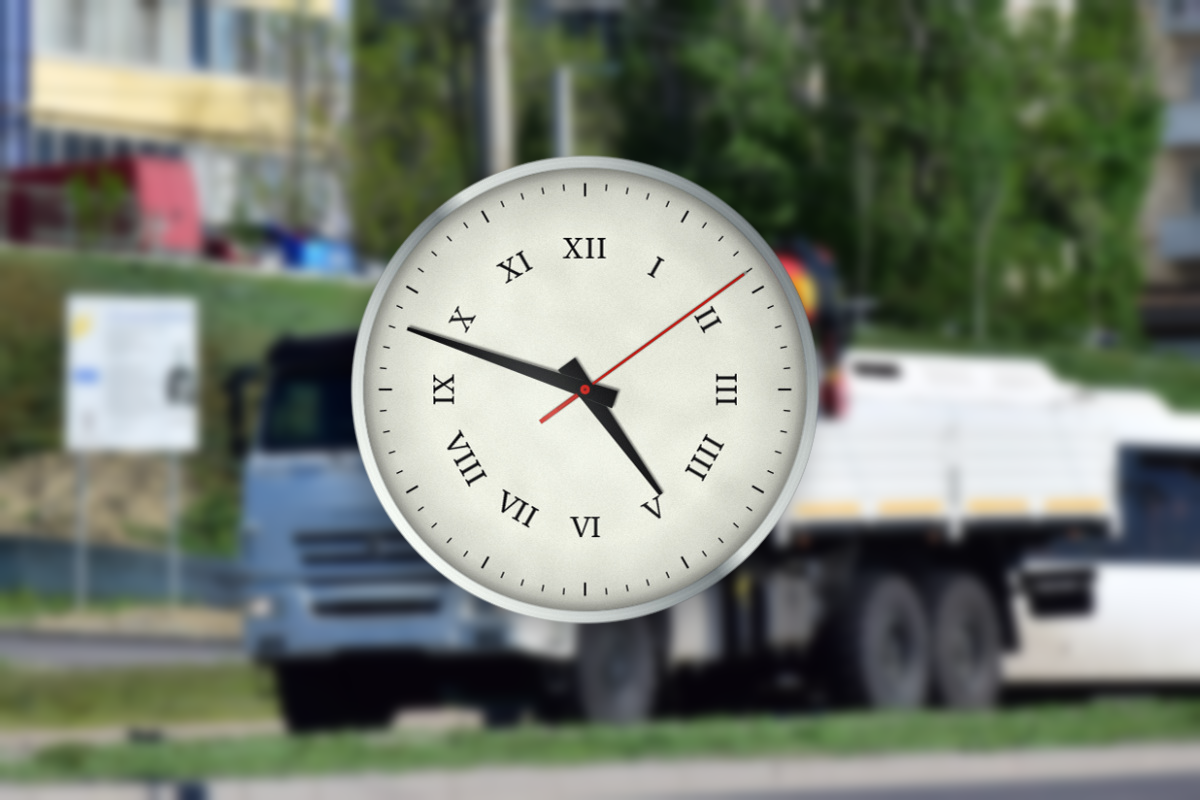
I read 4h48m09s
